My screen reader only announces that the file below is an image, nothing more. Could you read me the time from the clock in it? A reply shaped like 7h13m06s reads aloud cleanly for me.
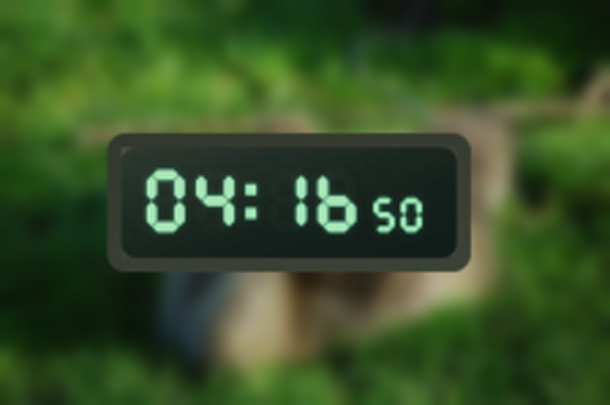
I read 4h16m50s
